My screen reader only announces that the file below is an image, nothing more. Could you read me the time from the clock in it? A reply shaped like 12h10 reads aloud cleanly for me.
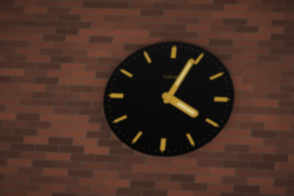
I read 4h04
